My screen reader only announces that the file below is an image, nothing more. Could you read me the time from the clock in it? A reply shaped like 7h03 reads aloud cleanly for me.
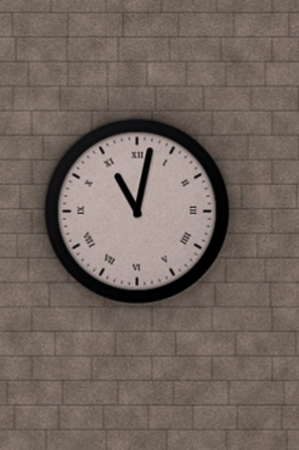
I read 11h02
